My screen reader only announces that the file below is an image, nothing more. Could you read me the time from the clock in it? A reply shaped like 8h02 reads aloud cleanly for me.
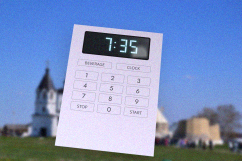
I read 7h35
